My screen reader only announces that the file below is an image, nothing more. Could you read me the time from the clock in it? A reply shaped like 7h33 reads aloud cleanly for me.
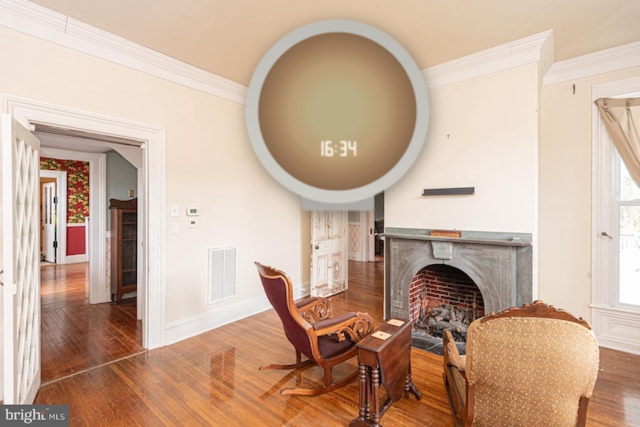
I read 16h34
